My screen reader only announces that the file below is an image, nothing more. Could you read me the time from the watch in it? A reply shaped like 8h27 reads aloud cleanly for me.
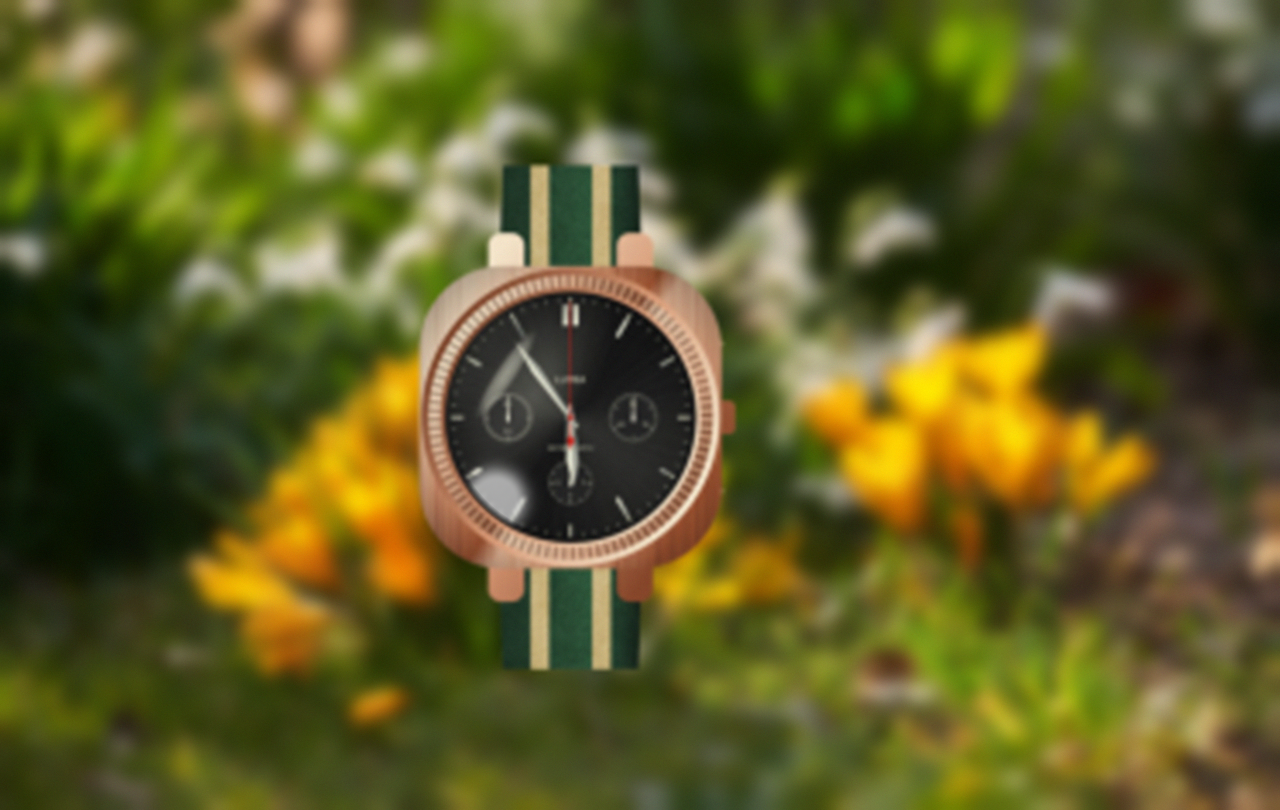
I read 5h54
